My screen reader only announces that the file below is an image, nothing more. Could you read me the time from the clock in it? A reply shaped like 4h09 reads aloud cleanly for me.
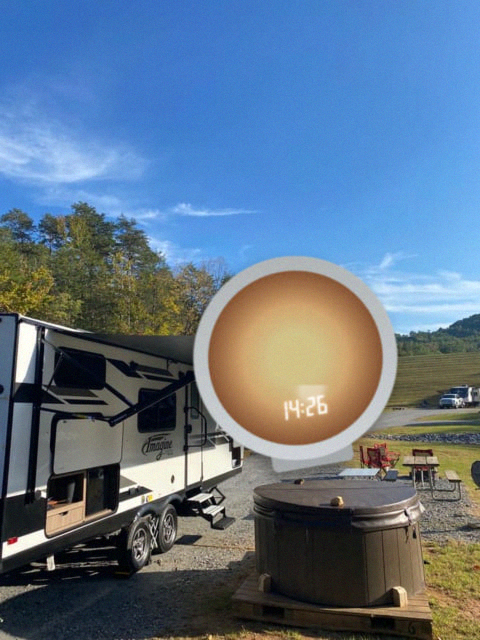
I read 14h26
